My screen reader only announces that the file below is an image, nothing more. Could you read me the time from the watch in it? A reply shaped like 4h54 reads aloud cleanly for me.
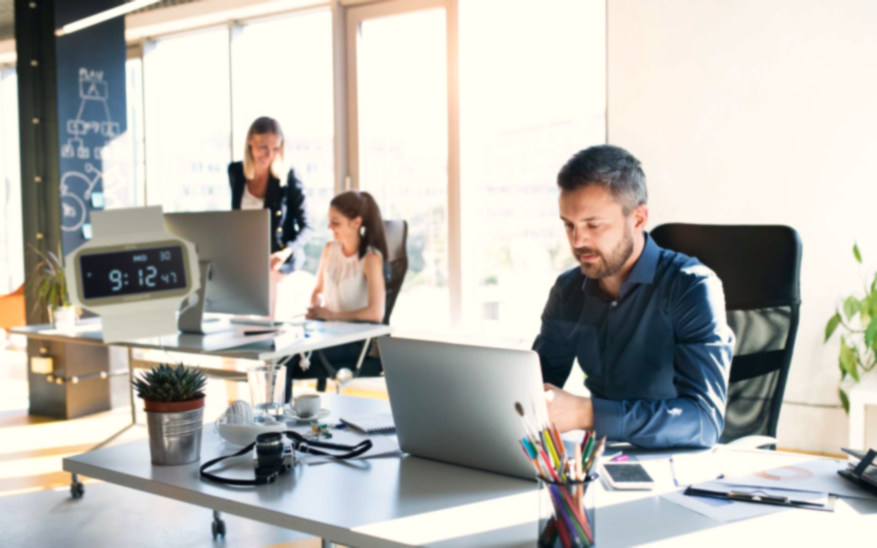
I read 9h12
